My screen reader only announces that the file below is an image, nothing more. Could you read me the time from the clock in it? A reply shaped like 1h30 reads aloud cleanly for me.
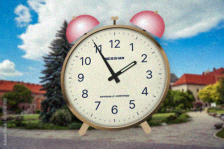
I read 1h55
